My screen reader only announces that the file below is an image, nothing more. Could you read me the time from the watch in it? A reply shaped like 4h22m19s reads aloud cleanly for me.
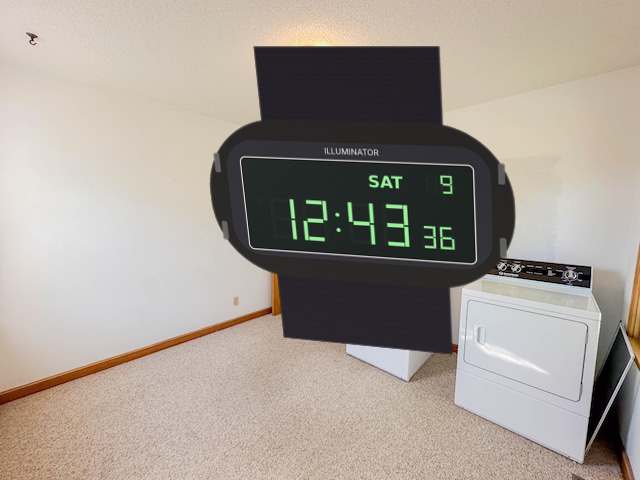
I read 12h43m36s
